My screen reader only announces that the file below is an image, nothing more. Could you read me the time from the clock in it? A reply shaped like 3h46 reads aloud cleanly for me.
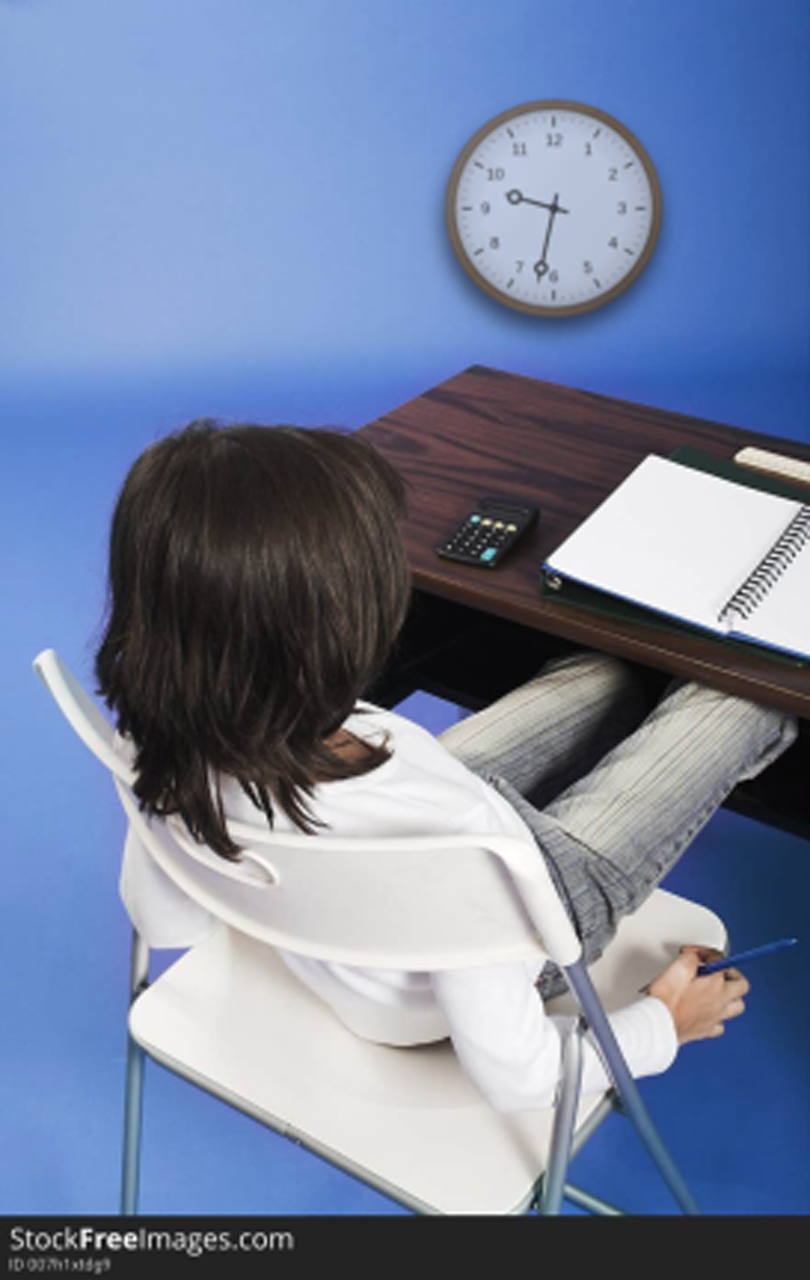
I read 9h32
